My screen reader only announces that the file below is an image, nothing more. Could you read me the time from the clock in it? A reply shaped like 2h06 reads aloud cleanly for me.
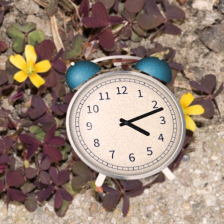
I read 4h12
